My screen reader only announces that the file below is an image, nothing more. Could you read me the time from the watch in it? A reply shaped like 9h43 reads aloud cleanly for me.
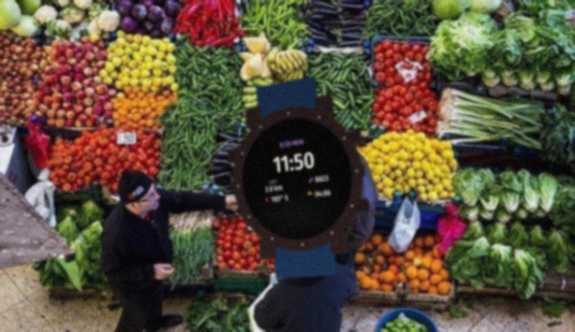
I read 11h50
